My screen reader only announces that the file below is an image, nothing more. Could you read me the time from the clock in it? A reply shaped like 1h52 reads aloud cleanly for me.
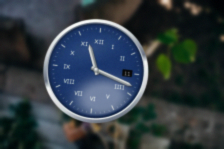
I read 11h18
